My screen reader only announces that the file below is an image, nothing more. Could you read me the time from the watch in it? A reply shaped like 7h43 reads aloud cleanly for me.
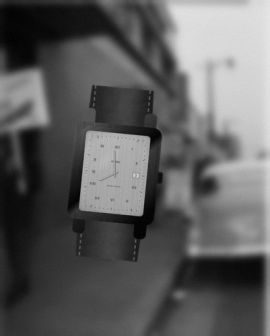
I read 7h59
